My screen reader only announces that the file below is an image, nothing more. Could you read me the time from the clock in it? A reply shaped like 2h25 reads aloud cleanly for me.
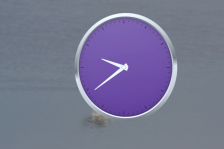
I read 9h39
